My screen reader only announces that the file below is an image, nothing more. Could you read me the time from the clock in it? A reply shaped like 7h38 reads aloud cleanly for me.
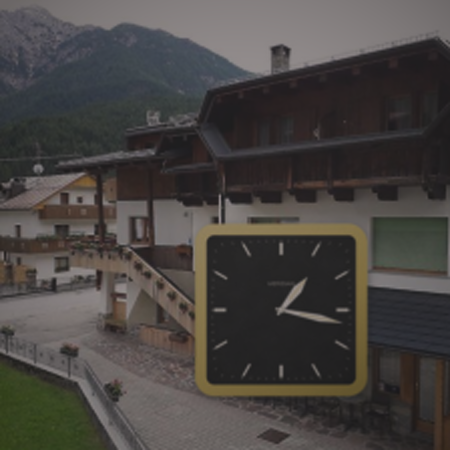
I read 1h17
